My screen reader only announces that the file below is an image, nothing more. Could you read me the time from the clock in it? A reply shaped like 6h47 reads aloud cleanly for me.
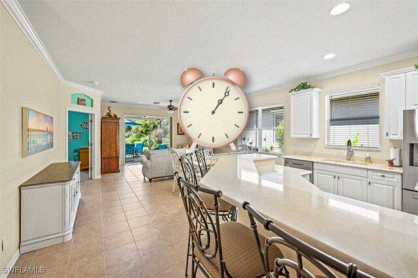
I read 1h06
